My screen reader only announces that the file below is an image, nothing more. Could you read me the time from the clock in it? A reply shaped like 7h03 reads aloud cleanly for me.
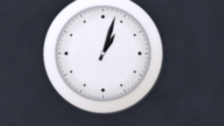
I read 1h03
